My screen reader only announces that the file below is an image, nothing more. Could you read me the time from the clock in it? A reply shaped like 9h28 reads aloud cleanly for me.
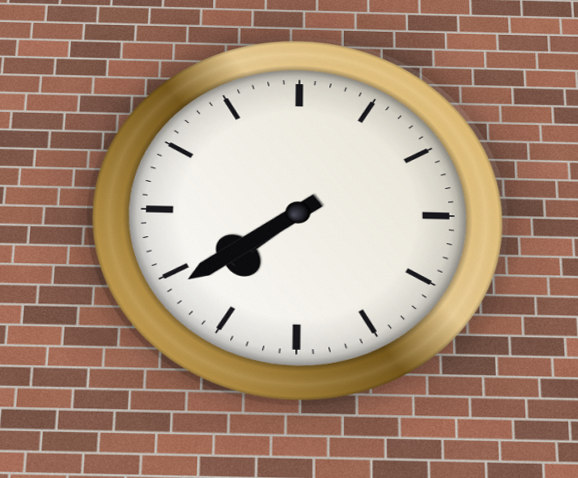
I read 7h39
